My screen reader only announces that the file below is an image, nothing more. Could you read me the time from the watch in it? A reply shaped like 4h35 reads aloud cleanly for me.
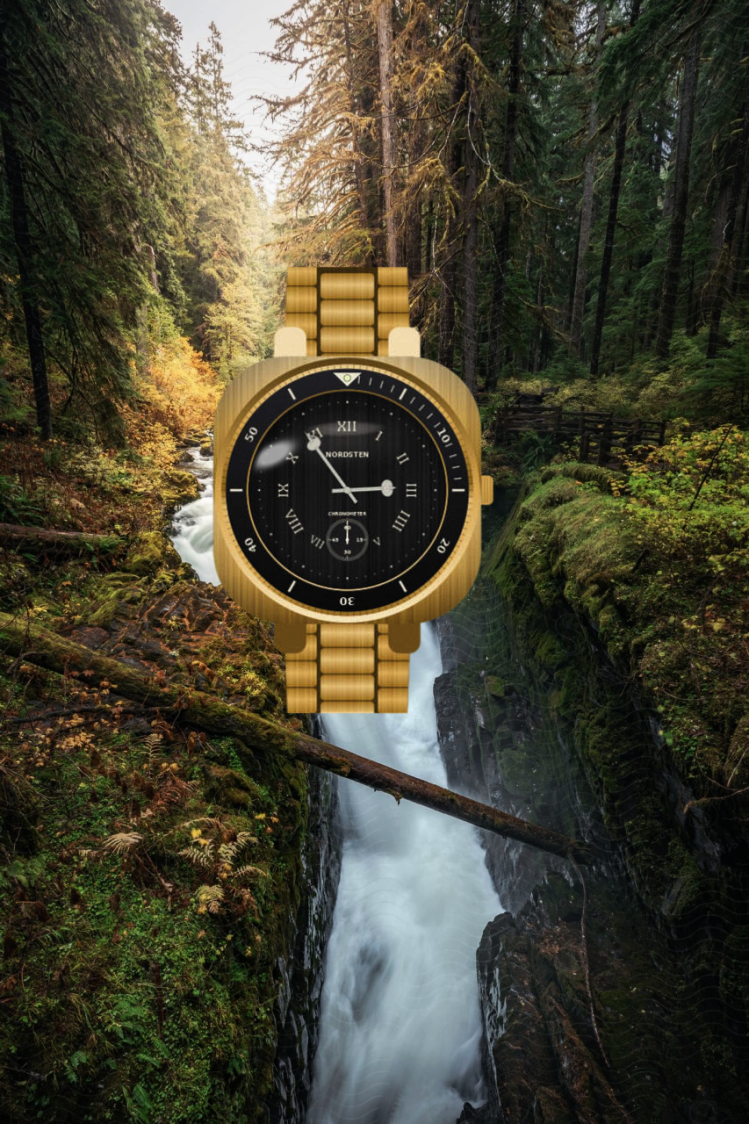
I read 2h54
